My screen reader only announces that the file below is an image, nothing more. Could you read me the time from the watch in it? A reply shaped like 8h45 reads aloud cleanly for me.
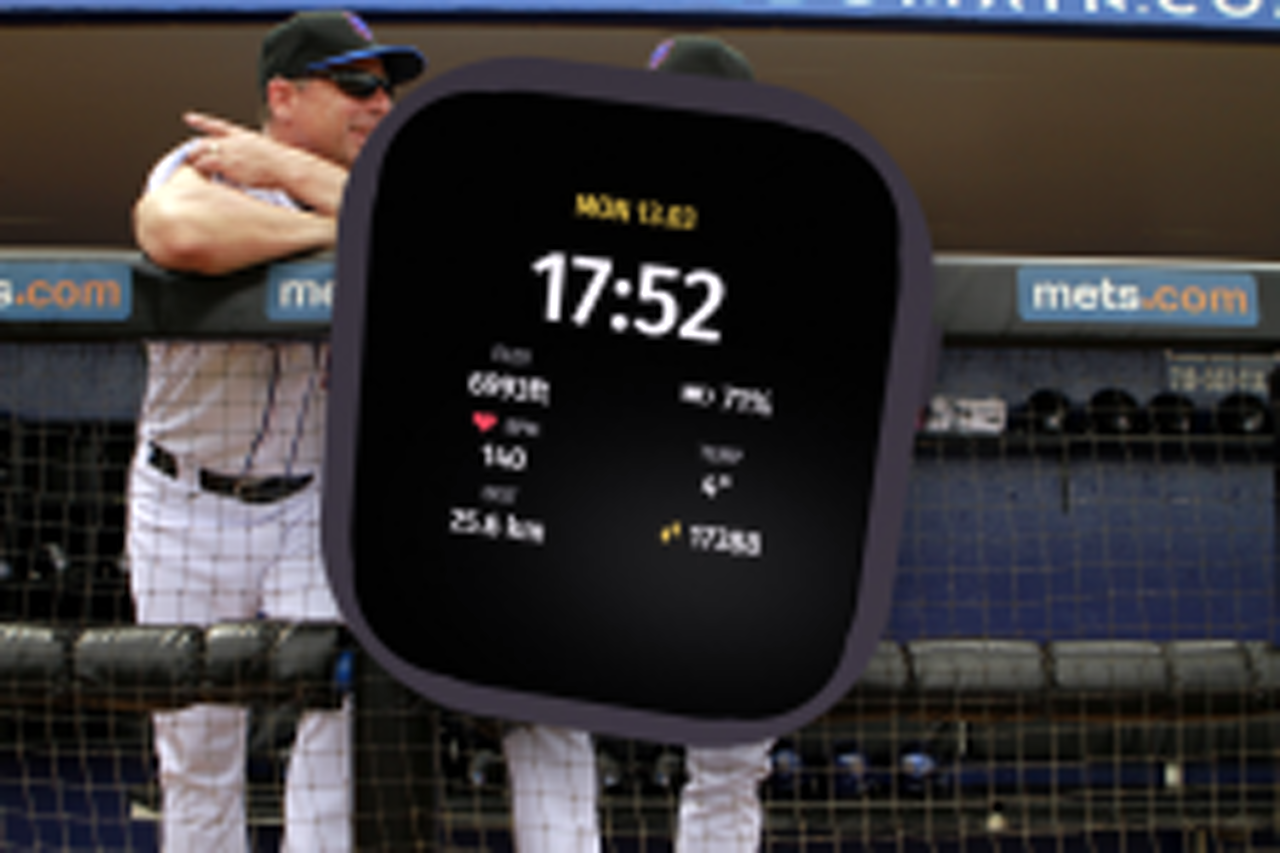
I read 17h52
